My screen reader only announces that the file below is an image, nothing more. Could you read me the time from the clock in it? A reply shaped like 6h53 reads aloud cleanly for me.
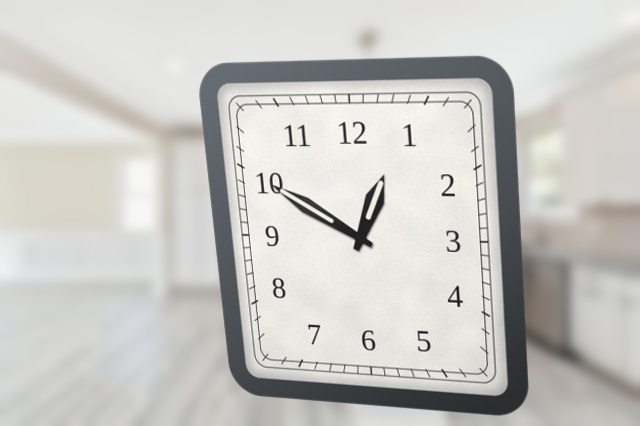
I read 12h50
